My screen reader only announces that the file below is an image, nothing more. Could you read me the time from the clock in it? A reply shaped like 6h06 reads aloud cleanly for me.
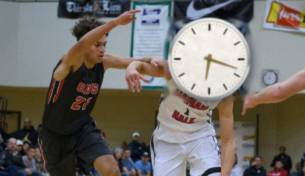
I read 6h18
